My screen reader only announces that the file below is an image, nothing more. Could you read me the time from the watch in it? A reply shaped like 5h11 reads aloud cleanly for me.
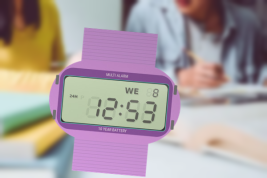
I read 12h53
